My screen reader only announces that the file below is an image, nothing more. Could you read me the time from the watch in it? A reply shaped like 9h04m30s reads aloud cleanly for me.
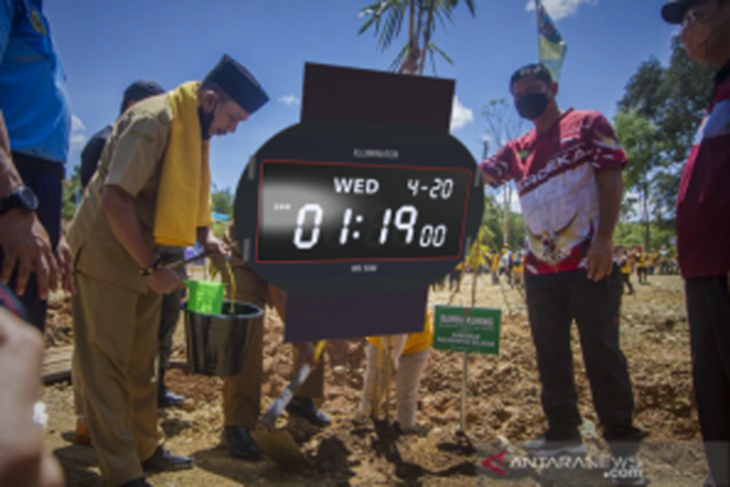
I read 1h19m00s
